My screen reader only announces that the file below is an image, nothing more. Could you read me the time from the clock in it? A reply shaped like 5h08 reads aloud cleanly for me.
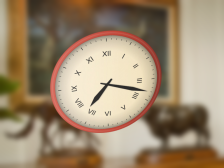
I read 7h18
